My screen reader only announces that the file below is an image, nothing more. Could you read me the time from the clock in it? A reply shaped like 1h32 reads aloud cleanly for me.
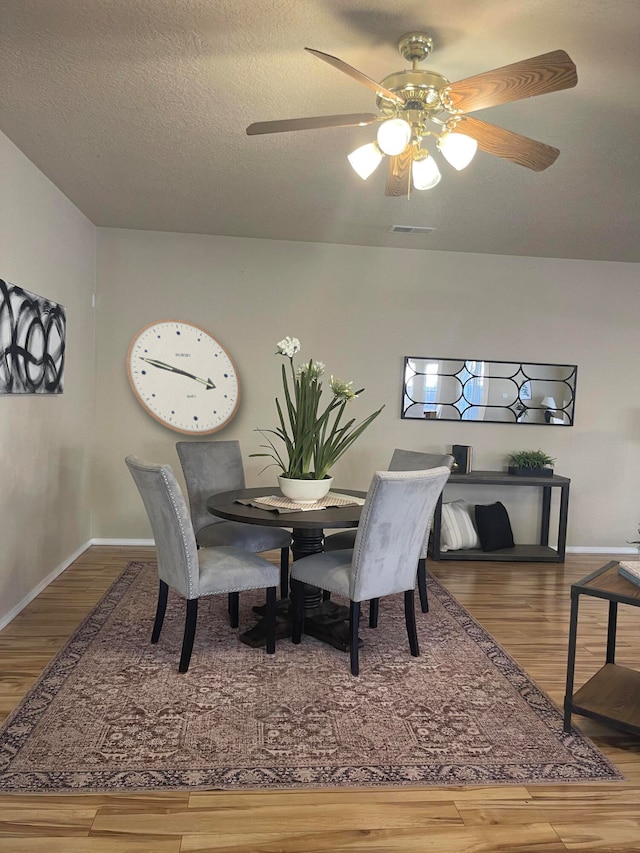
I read 3h48
